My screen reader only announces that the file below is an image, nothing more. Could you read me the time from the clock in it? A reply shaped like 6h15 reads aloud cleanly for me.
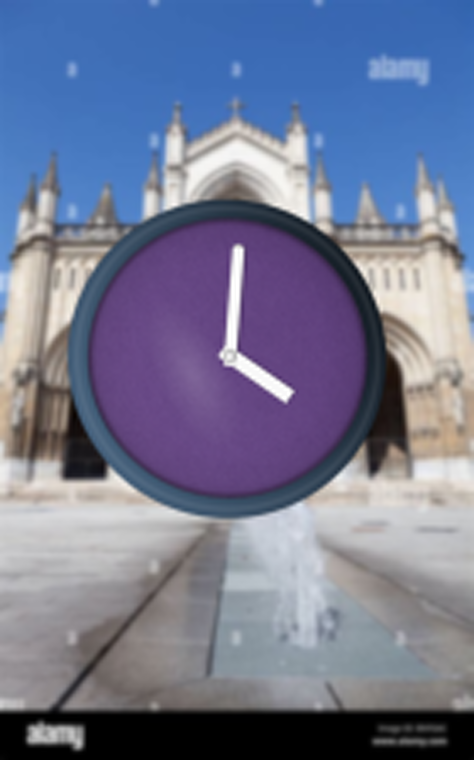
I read 4h00
